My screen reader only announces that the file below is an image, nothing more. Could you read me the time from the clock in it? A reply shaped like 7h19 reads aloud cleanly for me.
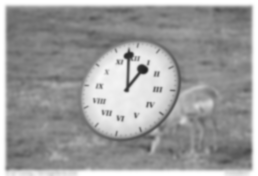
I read 12h58
